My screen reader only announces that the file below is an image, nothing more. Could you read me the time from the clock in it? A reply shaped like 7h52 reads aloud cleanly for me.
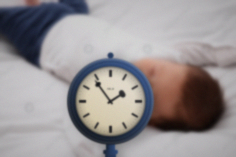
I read 1h54
